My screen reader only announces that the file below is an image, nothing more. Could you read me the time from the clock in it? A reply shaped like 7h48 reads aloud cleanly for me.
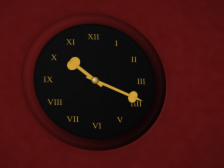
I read 10h19
